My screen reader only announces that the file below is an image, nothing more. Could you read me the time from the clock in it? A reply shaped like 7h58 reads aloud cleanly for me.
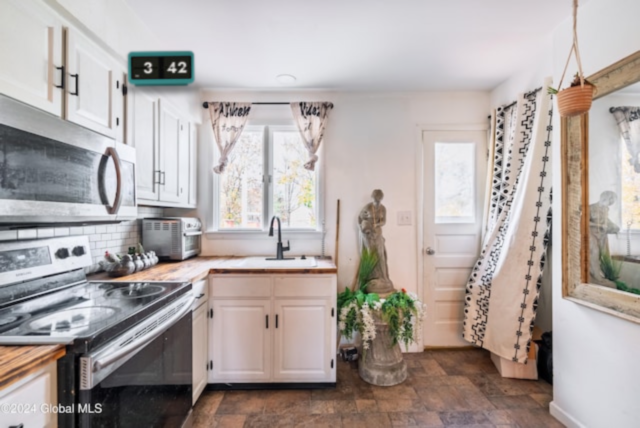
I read 3h42
